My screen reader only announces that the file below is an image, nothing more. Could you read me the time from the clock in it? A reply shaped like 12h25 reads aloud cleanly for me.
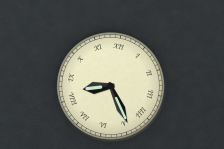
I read 8h24
